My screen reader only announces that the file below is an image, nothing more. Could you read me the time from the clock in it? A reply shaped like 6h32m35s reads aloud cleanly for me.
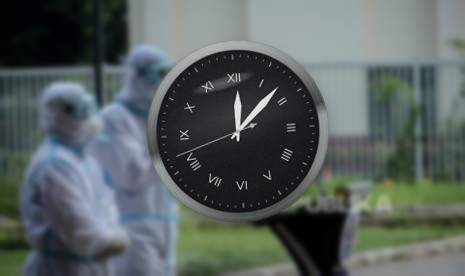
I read 12h07m42s
